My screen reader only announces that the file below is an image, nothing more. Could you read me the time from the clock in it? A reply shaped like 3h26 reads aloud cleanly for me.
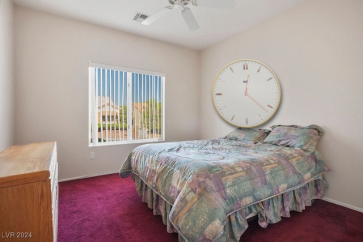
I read 12h22
